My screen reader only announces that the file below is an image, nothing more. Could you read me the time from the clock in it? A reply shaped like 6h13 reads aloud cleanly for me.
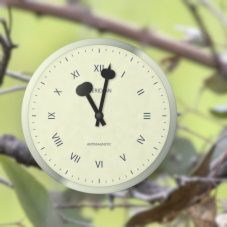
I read 11h02
